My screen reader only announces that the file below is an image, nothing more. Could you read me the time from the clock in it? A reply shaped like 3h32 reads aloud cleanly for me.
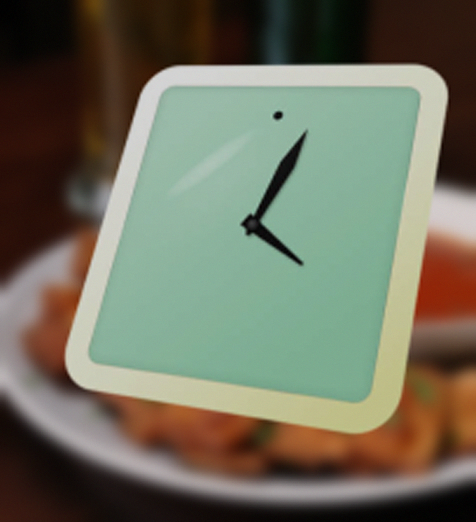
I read 4h03
